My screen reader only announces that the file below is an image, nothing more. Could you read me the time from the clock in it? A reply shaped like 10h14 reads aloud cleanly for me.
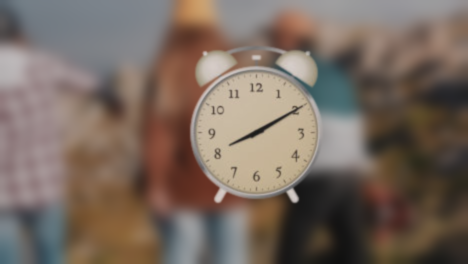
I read 8h10
